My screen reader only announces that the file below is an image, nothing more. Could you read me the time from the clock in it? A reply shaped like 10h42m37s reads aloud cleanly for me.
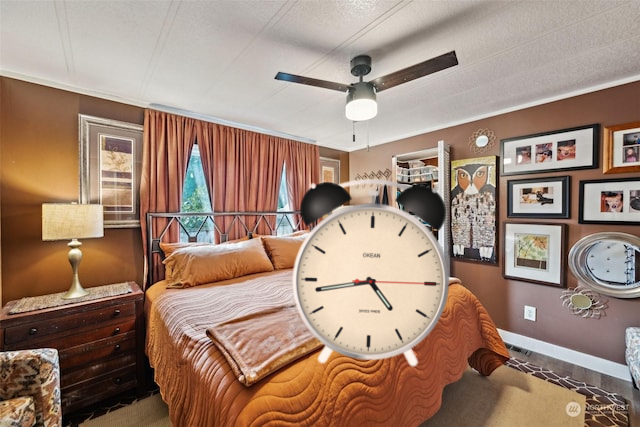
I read 4h43m15s
